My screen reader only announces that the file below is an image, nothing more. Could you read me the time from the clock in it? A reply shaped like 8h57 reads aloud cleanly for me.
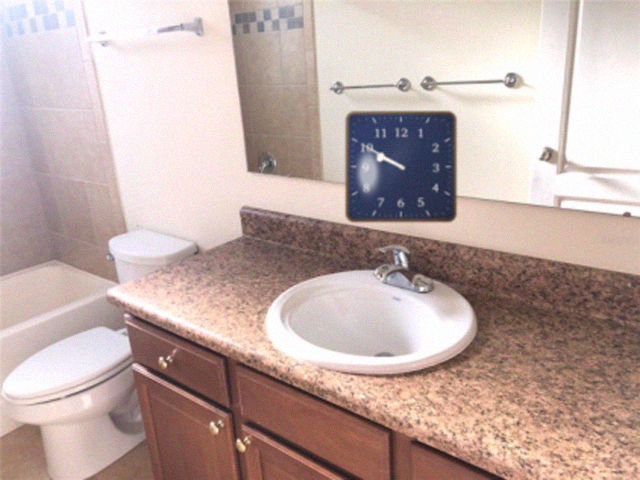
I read 9h50
